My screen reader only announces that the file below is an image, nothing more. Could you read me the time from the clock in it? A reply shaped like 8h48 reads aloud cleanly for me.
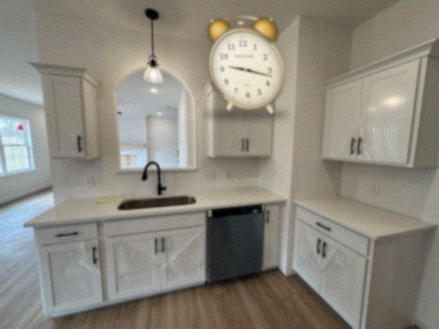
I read 9h17
